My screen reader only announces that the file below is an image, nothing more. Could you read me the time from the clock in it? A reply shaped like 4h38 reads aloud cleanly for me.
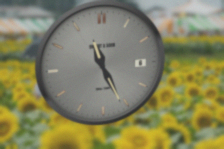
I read 11h26
